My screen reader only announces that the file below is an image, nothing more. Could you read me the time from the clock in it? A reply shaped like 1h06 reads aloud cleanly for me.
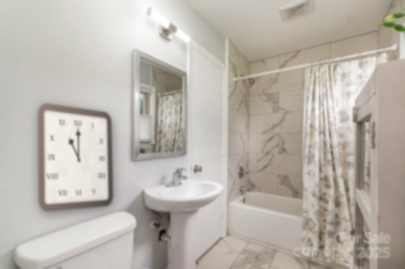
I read 11h00
